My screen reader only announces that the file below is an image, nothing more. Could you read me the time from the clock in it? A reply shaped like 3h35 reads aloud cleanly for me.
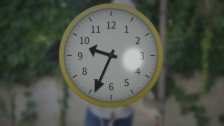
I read 9h34
